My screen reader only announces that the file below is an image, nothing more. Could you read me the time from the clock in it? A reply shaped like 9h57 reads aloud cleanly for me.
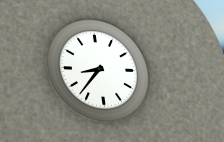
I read 8h37
